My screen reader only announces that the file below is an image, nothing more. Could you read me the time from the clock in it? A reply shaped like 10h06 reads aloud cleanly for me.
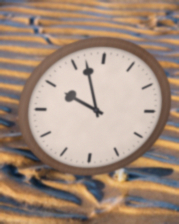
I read 9h57
